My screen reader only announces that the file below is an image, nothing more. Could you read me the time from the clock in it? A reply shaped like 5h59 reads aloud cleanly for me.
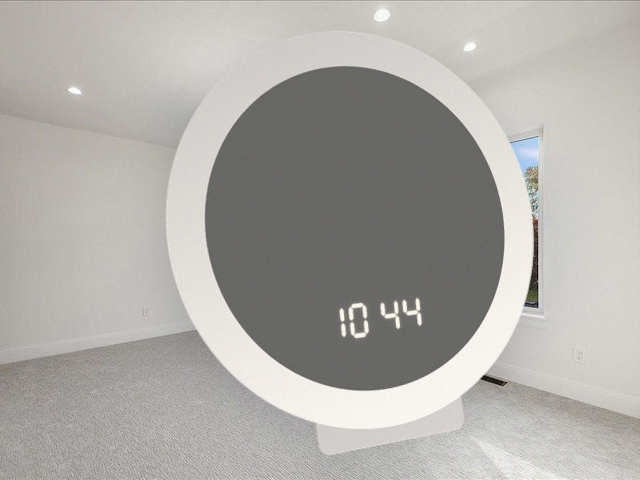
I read 10h44
